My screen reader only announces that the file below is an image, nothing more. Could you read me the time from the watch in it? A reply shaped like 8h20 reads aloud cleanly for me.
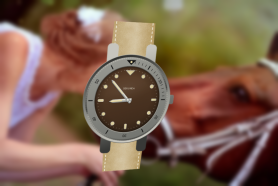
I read 8h53
